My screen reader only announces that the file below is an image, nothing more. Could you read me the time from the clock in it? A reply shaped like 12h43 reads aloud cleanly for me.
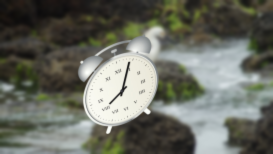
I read 8h04
